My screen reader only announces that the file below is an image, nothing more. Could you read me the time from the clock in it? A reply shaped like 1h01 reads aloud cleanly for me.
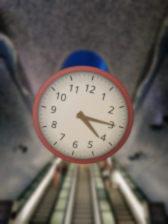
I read 4h15
